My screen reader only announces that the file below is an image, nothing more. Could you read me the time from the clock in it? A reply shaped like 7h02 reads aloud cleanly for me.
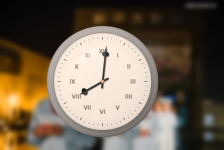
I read 8h01
